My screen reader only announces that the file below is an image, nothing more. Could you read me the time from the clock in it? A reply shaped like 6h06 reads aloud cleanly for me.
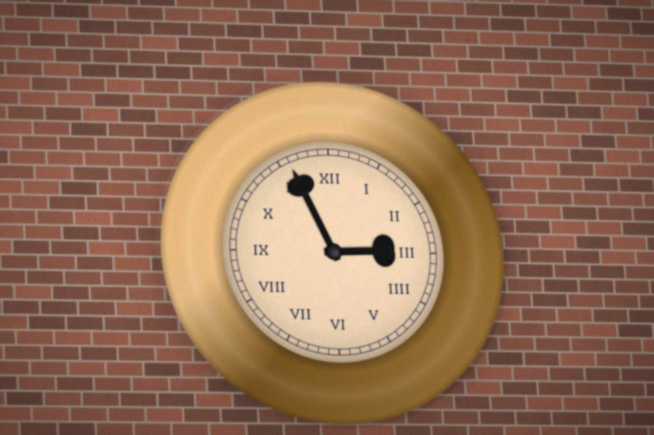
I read 2h56
